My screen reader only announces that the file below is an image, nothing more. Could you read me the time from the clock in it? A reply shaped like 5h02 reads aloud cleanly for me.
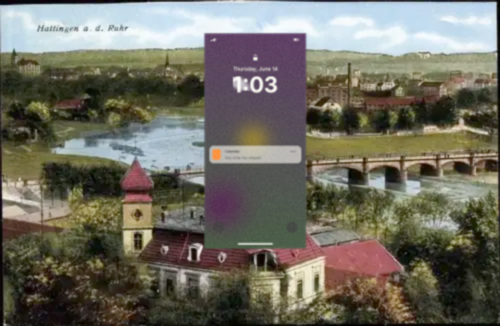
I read 1h03
